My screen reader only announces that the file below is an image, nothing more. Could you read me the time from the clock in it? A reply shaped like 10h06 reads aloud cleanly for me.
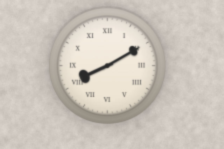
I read 8h10
